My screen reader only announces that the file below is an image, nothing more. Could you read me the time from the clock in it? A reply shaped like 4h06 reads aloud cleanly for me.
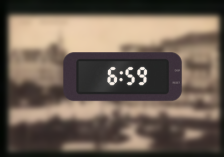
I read 6h59
